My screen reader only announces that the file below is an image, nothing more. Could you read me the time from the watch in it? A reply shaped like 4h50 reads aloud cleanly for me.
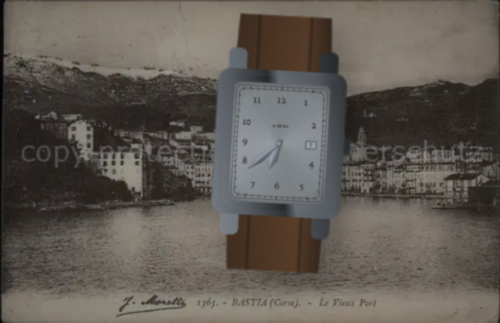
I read 6h38
